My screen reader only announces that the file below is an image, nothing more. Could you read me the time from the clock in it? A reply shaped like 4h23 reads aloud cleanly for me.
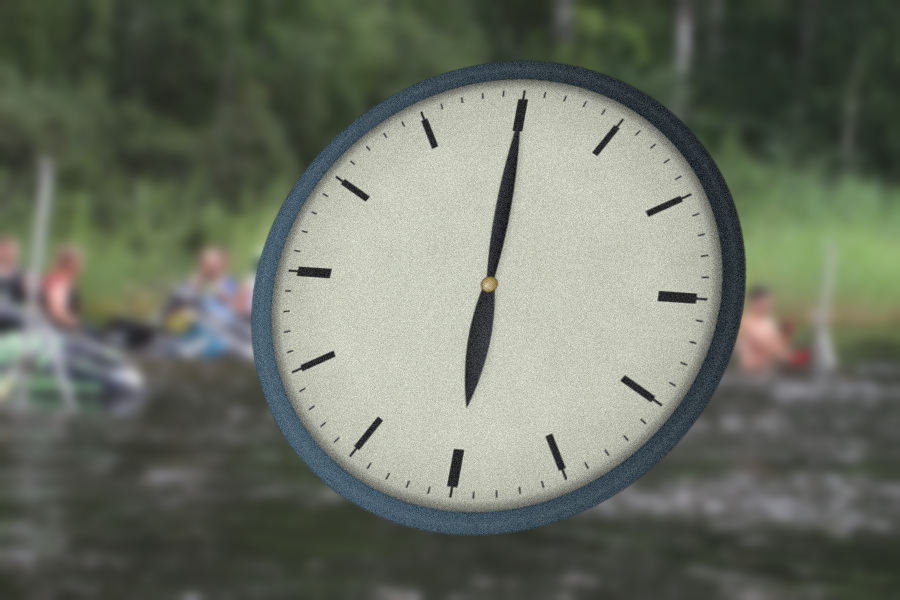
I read 6h00
